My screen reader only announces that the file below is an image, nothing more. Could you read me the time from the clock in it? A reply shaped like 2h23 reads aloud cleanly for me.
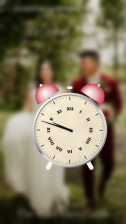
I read 9h48
